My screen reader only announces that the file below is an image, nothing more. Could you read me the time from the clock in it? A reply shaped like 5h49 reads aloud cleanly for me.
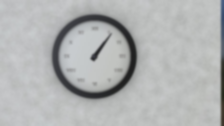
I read 1h06
